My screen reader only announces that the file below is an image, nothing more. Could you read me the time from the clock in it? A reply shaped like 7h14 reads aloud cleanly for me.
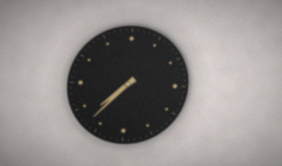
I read 7h37
